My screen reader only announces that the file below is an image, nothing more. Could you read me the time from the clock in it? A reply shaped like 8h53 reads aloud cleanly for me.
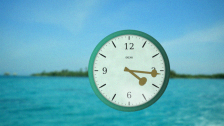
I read 4h16
